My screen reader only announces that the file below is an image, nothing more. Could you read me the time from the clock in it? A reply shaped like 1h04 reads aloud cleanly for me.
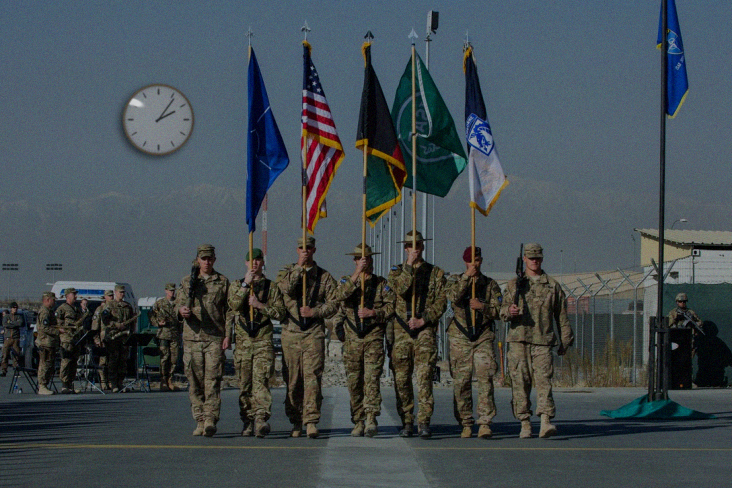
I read 2h06
